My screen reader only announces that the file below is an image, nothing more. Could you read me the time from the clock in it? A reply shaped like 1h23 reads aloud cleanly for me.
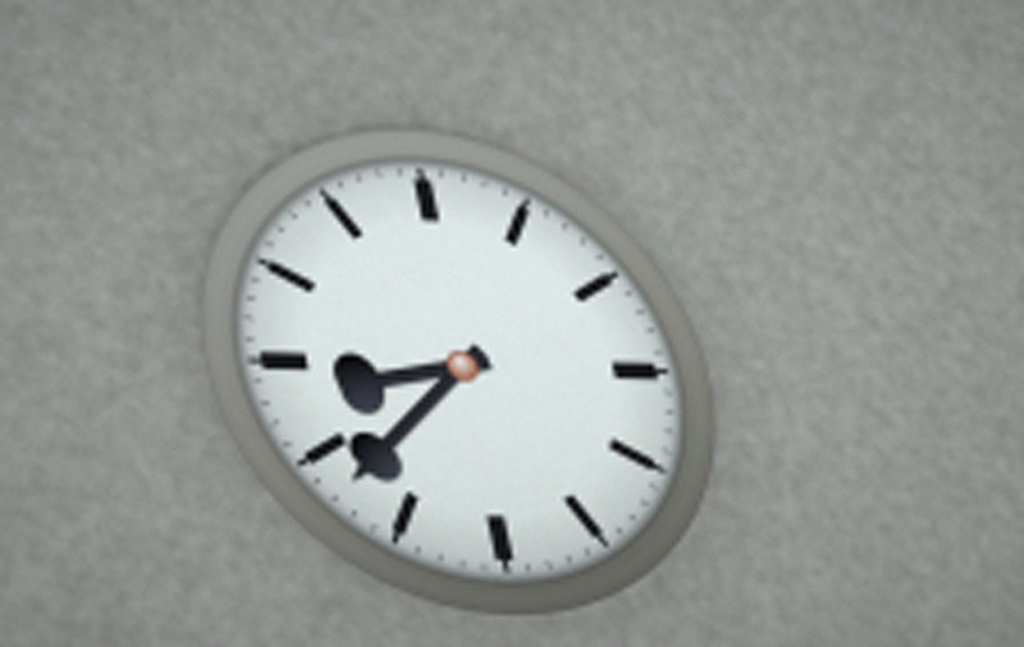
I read 8h38
